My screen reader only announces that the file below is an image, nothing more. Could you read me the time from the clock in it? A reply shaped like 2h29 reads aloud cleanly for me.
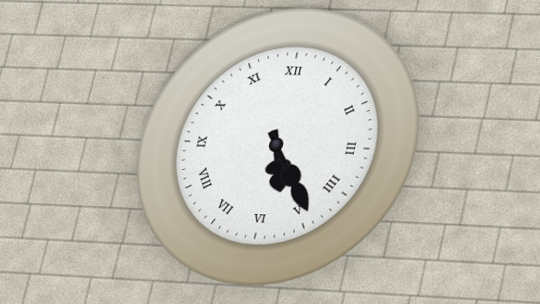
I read 5h24
